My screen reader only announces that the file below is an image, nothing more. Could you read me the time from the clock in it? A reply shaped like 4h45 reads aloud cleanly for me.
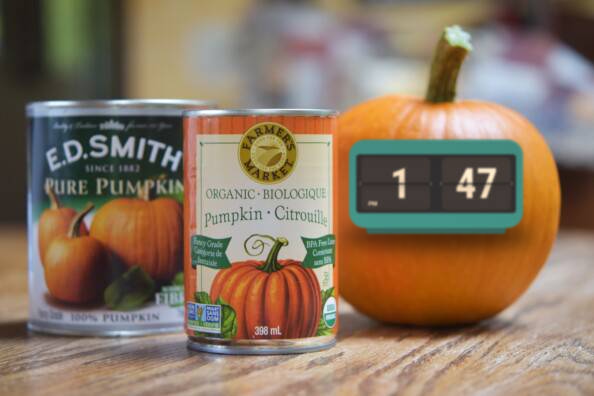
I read 1h47
